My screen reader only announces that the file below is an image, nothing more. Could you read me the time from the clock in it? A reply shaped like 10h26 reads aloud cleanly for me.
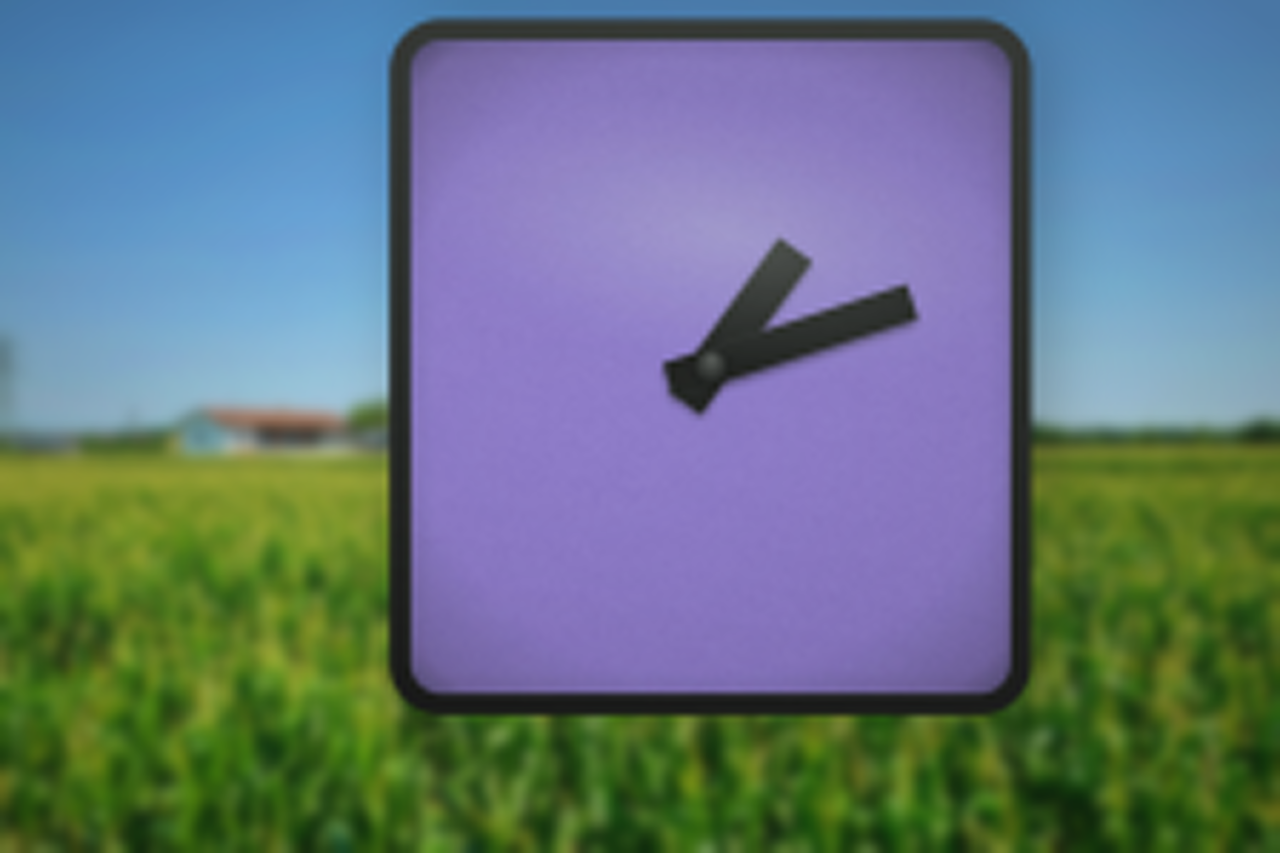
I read 1h12
